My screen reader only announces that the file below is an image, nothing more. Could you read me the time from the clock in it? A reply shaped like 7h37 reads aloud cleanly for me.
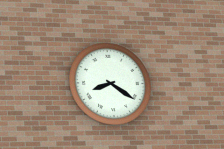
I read 8h21
